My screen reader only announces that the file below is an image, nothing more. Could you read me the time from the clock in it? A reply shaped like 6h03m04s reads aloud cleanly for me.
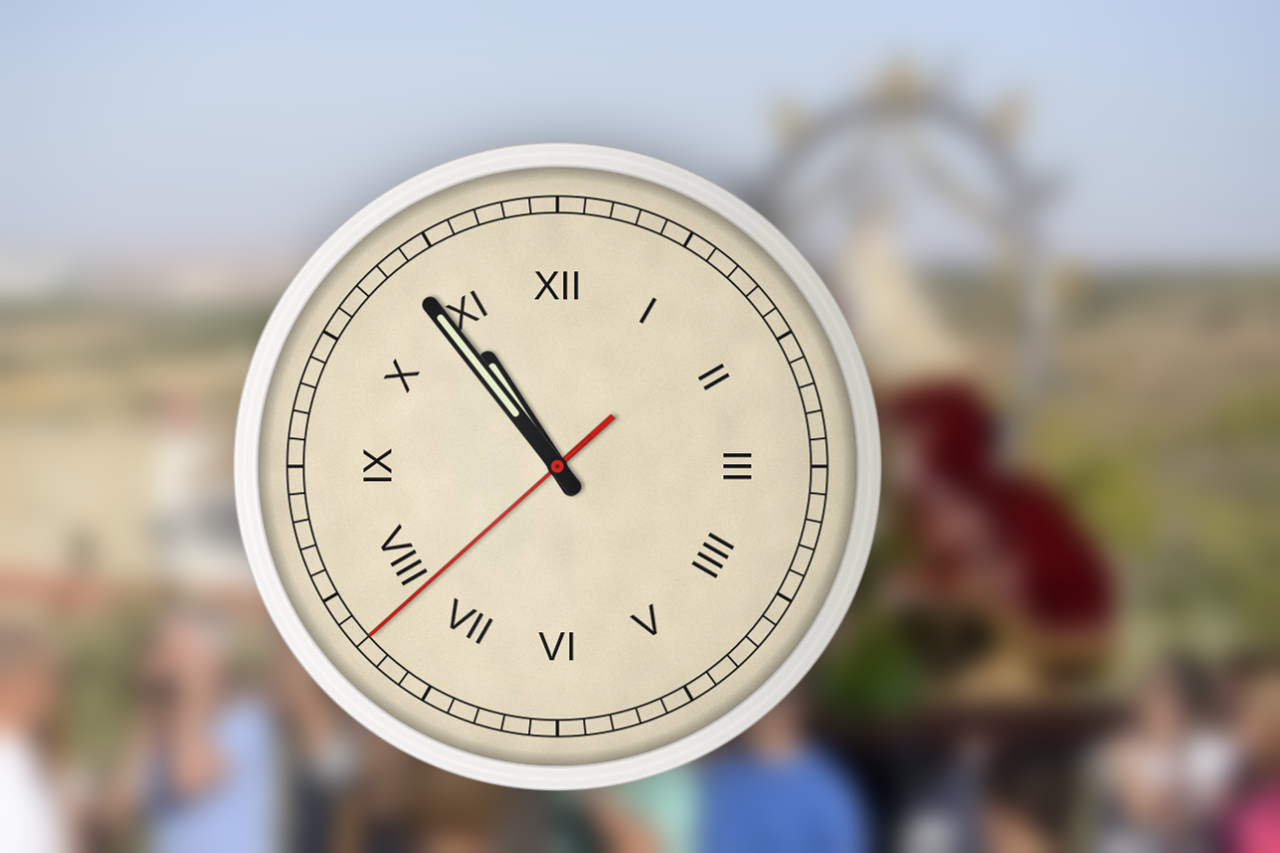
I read 10h53m38s
